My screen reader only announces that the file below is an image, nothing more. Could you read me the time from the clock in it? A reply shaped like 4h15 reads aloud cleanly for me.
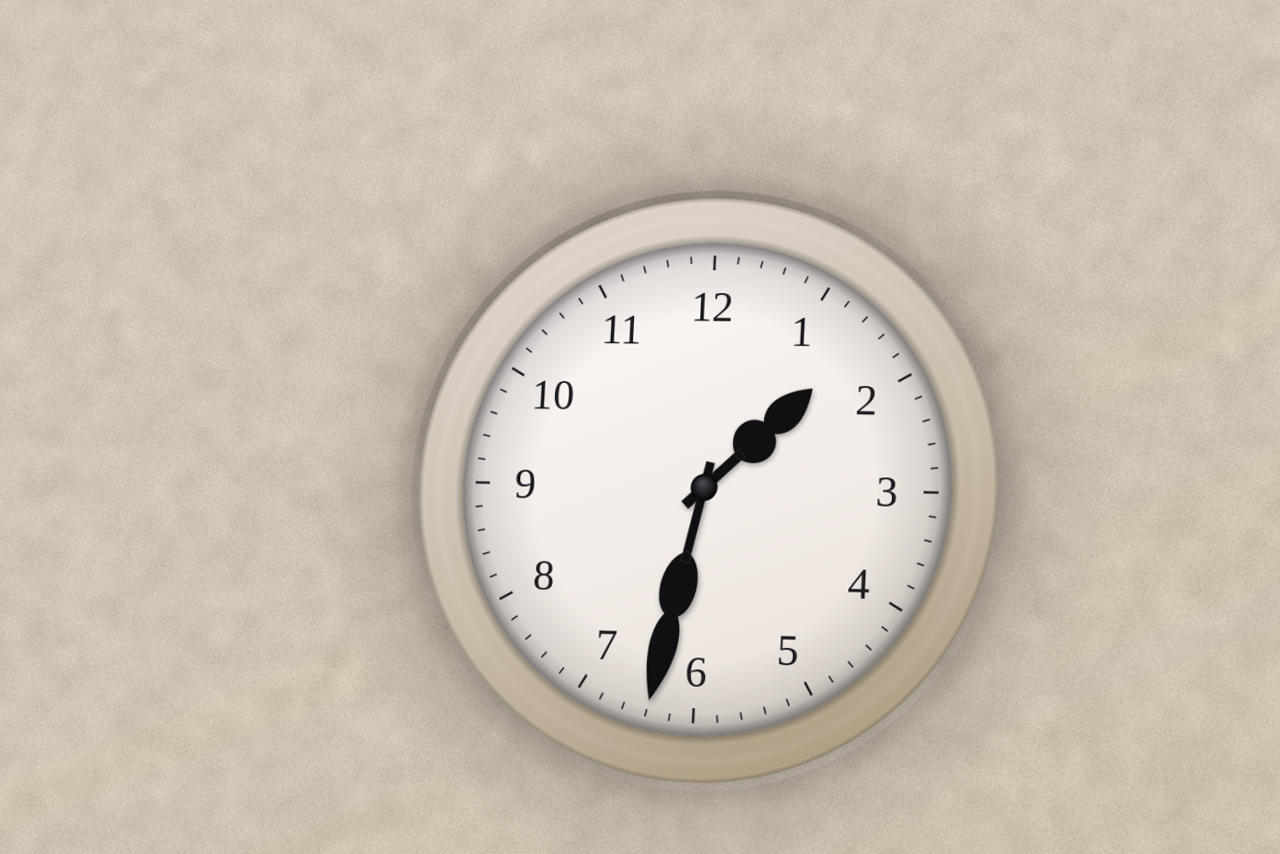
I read 1h32
